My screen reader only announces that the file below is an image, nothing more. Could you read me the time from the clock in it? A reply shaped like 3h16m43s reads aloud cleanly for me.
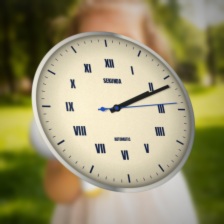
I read 2h11m14s
